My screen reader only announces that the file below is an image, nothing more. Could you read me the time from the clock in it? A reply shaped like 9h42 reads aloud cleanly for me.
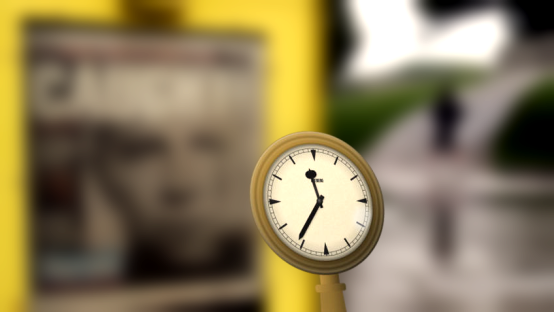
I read 11h36
